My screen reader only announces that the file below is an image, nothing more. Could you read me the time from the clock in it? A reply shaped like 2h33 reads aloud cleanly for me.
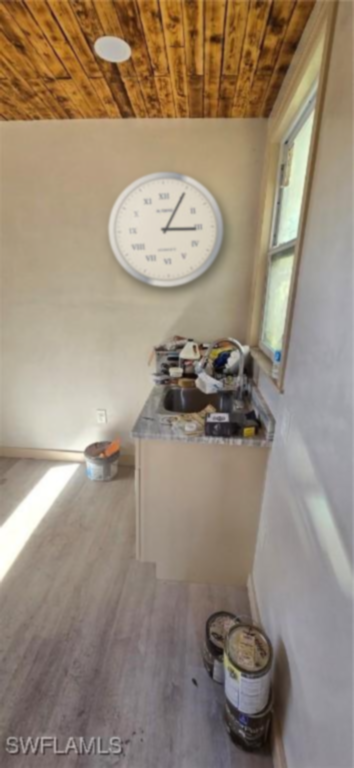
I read 3h05
